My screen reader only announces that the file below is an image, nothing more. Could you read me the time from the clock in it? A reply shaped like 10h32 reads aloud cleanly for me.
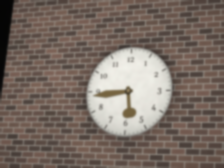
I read 5h44
